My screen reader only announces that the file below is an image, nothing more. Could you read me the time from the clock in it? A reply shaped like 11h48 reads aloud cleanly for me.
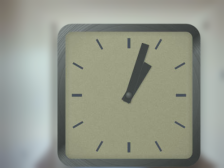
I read 1h03
